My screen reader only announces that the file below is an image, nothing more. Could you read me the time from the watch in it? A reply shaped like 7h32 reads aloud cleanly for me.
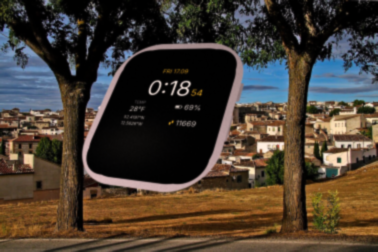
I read 0h18
